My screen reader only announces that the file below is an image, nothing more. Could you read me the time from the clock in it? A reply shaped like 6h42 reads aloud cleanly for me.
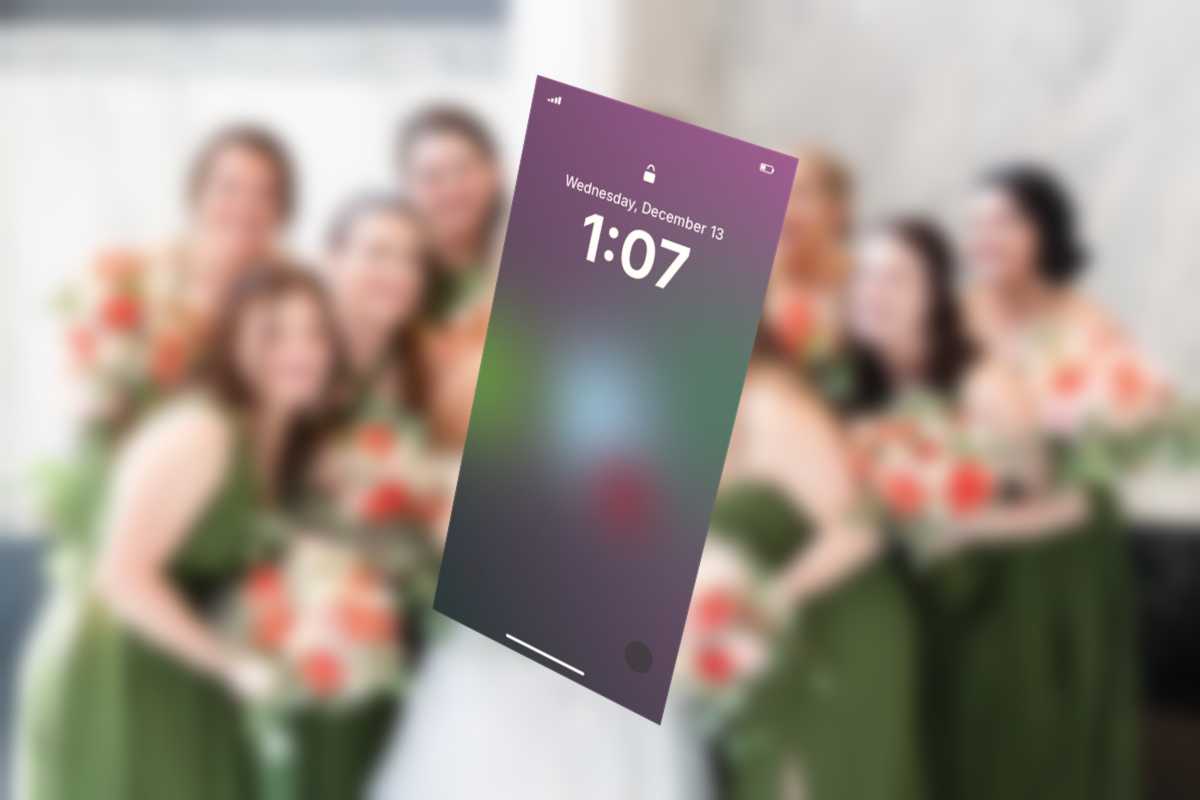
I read 1h07
